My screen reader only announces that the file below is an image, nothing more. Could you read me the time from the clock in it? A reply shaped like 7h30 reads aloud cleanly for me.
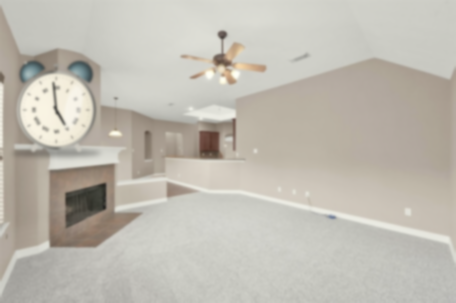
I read 4h59
